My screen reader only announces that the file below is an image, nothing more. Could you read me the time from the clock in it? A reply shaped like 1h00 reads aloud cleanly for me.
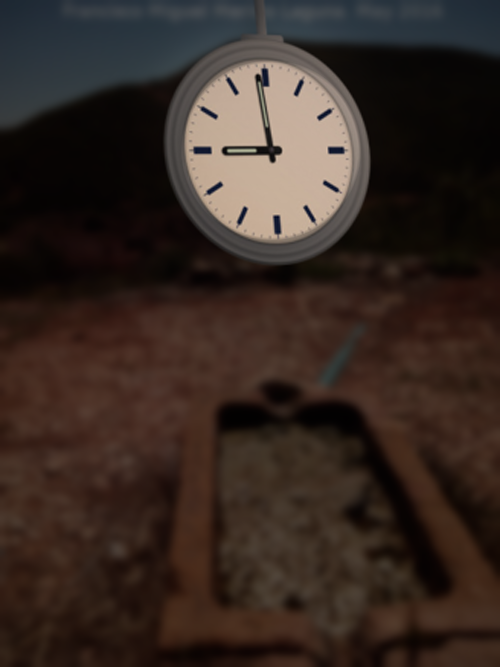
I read 8h59
